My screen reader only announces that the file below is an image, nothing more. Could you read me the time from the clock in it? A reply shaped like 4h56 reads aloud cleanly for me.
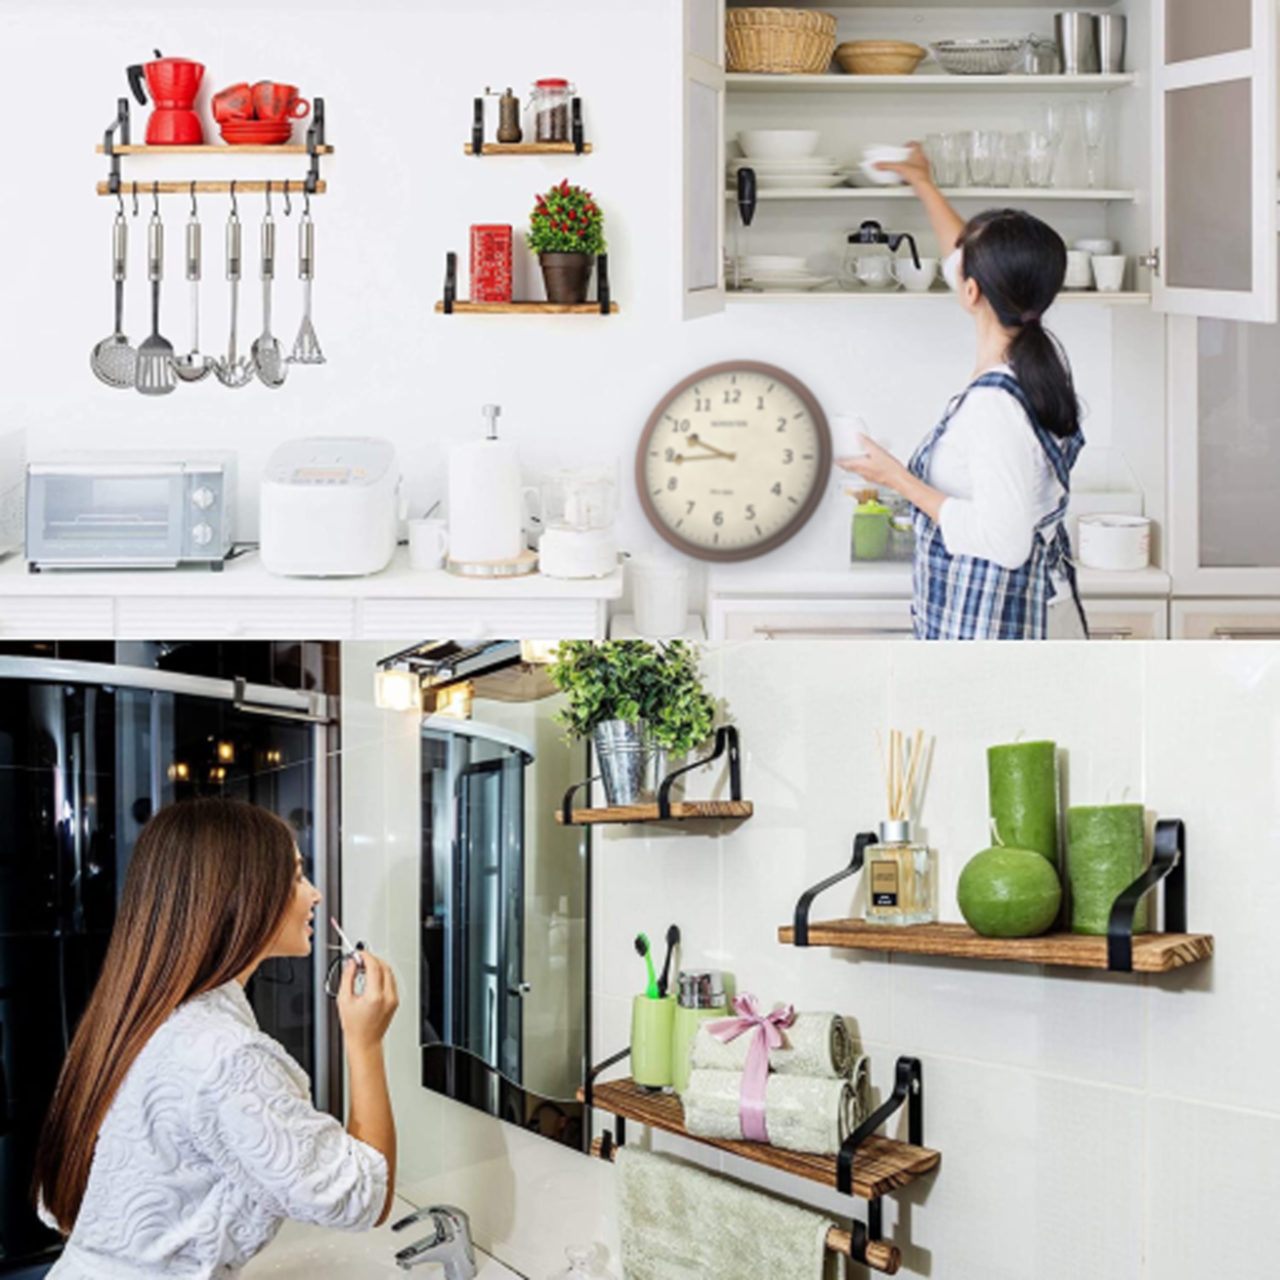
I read 9h44
